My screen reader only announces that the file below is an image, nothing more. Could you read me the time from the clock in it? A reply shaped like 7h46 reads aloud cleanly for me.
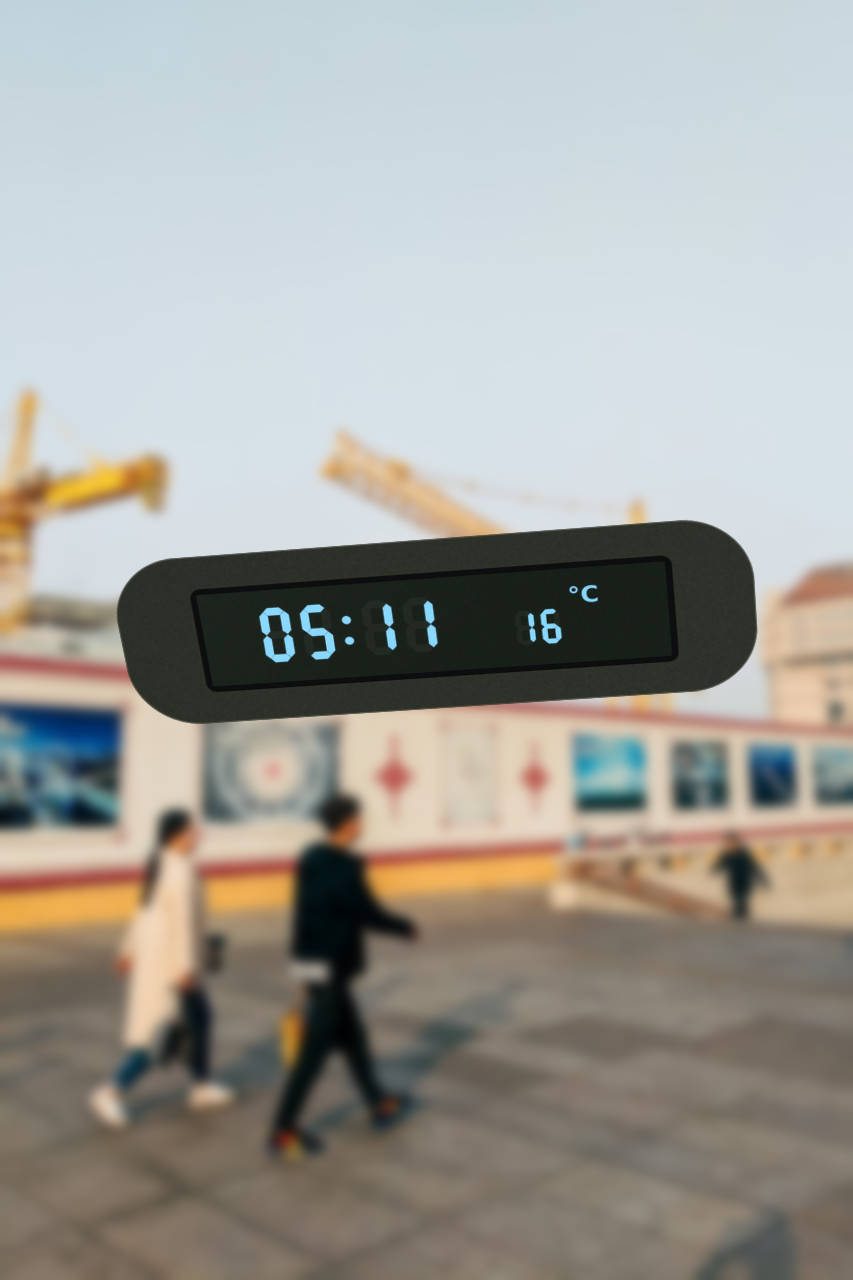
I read 5h11
